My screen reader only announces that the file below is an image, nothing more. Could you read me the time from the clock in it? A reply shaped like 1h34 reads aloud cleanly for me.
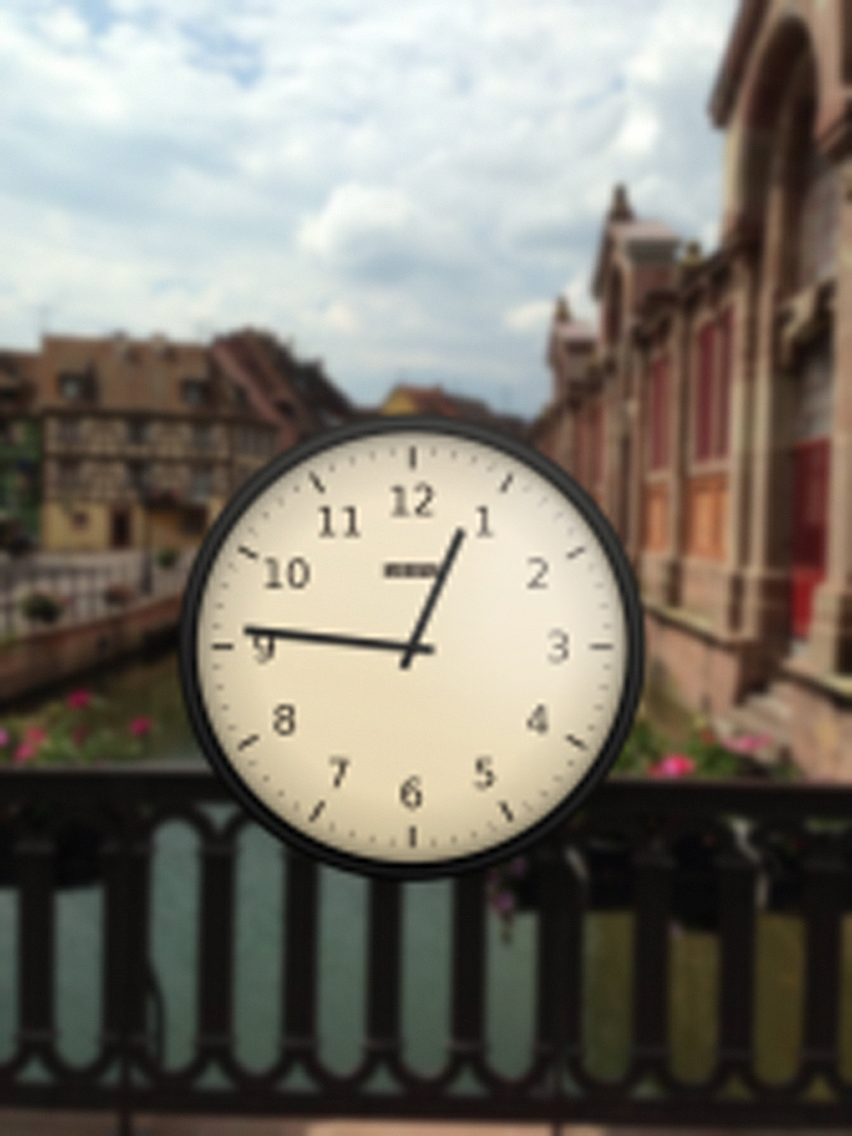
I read 12h46
